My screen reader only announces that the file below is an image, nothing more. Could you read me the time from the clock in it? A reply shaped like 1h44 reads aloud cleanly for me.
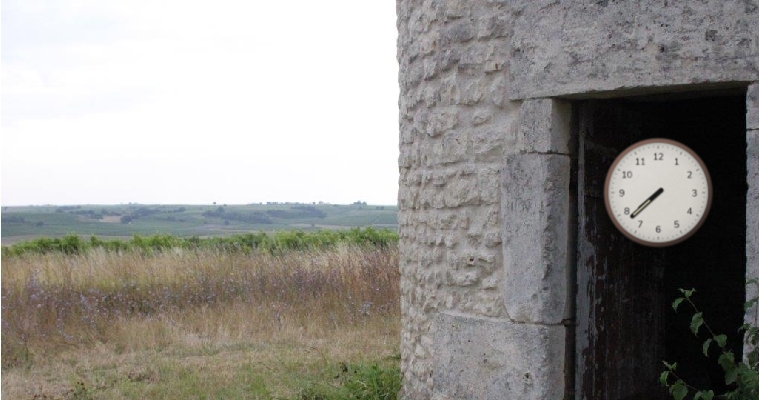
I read 7h38
